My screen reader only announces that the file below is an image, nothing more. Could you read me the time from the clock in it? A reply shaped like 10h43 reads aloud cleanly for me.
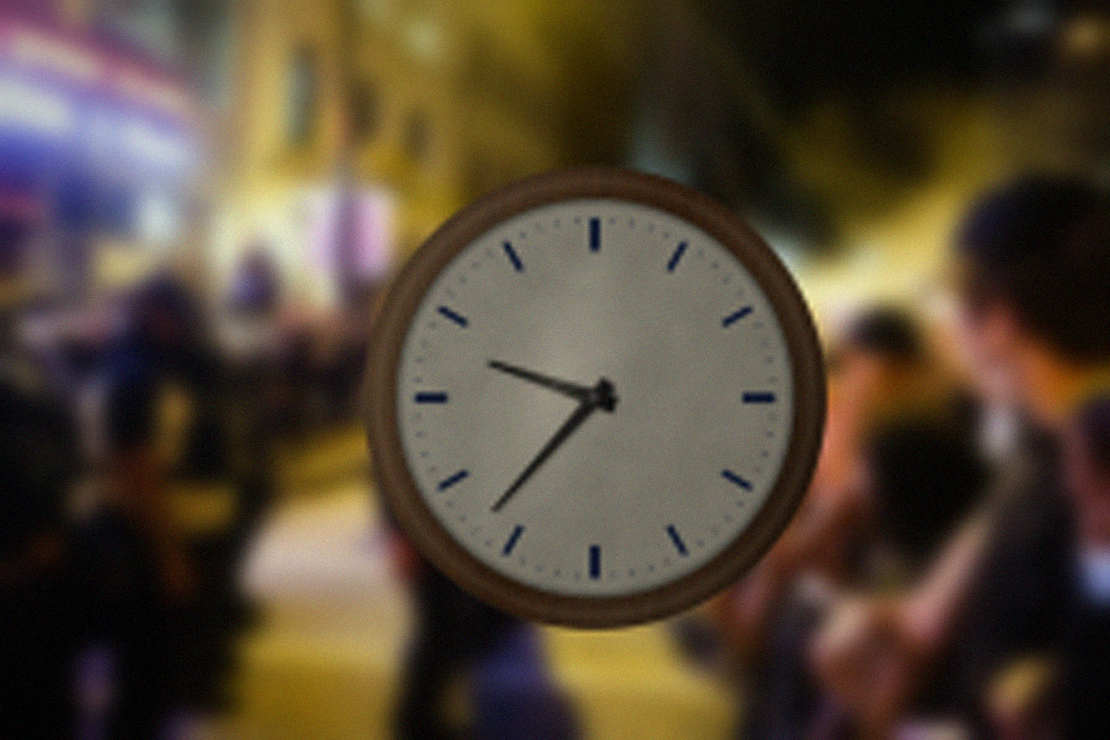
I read 9h37
